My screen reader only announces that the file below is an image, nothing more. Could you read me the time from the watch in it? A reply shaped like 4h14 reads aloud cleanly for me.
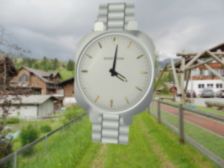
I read 4h01
